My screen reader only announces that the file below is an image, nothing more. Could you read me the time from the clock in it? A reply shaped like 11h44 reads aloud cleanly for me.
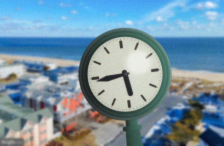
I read 5h44
